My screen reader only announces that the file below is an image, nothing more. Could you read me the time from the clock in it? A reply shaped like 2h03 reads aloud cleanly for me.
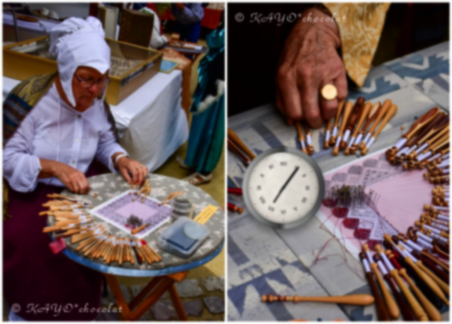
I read 7h06
